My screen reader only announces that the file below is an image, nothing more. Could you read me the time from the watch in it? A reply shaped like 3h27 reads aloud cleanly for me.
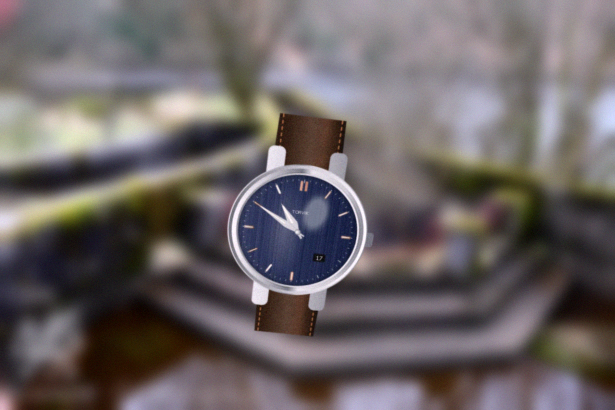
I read 10h50
